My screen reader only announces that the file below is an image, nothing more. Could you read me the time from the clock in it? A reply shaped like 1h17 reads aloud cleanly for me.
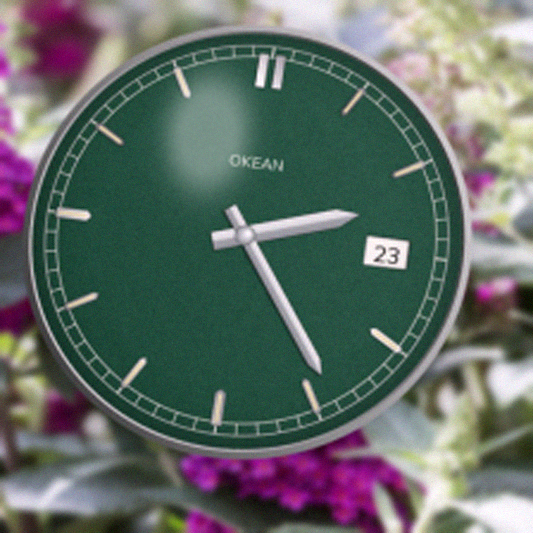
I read 2h24
